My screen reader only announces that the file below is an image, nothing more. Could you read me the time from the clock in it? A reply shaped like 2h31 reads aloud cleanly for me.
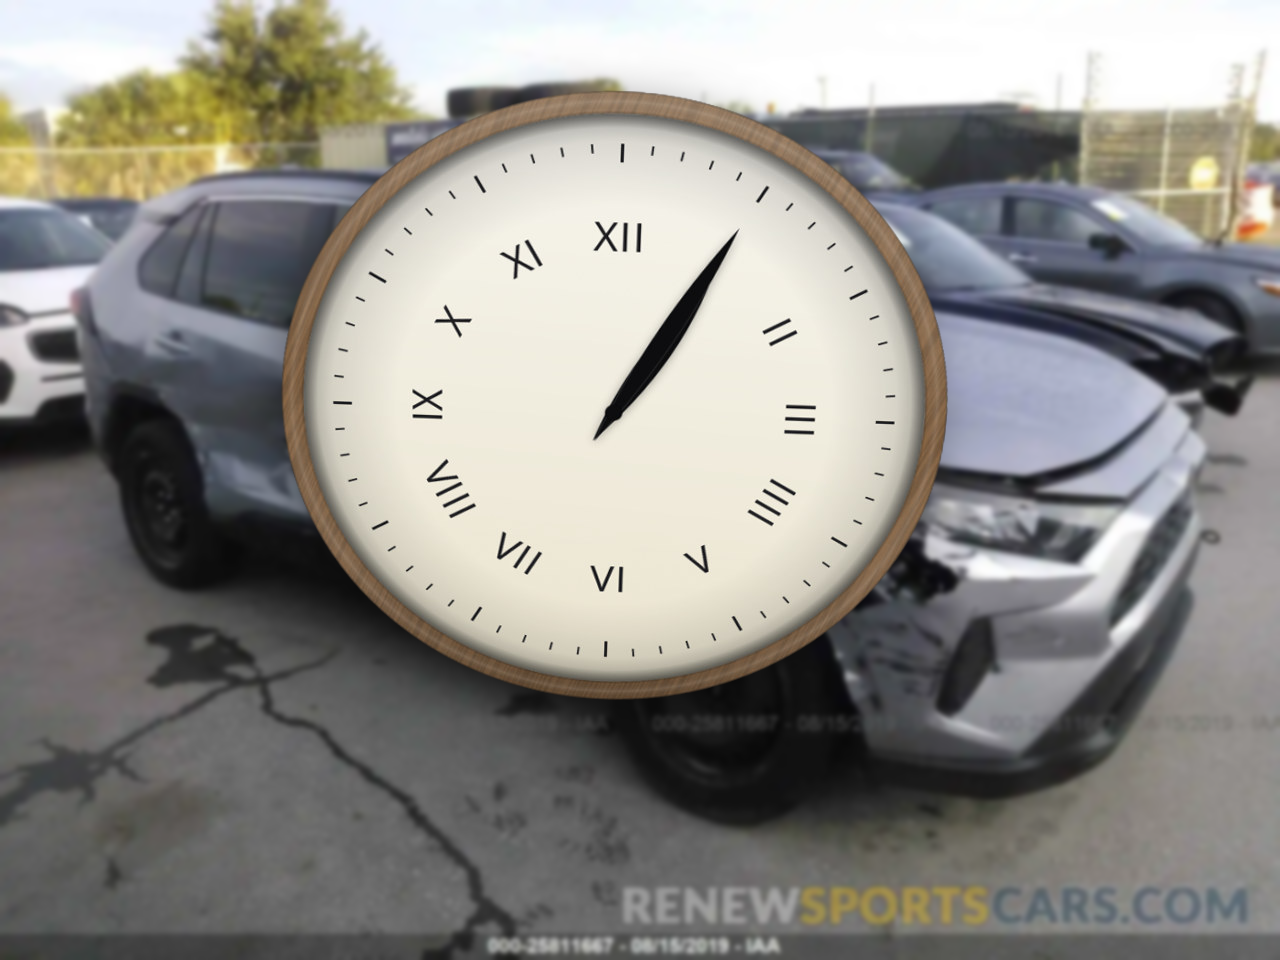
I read 1h05
